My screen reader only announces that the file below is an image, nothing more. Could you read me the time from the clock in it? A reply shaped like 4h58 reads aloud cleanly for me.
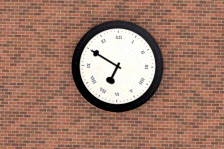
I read 6h50
